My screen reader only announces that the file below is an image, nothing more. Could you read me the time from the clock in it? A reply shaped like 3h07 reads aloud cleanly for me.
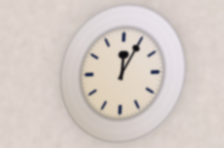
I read 12h05
